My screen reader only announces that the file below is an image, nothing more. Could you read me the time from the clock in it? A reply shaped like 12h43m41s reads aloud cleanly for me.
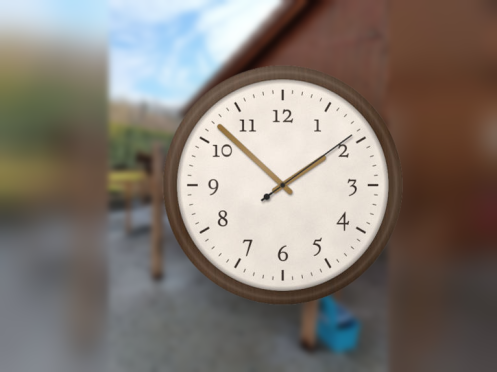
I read 1h52m09s
